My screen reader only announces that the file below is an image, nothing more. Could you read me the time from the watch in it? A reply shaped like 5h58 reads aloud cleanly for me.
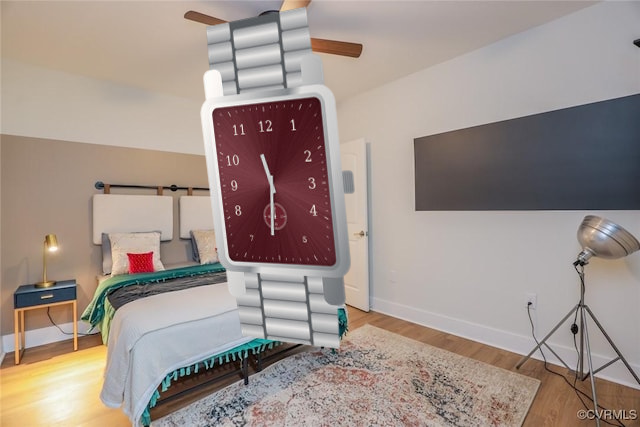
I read 11h31
